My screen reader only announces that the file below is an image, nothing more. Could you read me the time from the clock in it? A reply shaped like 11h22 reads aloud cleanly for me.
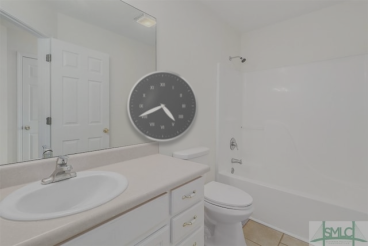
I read 4h41
